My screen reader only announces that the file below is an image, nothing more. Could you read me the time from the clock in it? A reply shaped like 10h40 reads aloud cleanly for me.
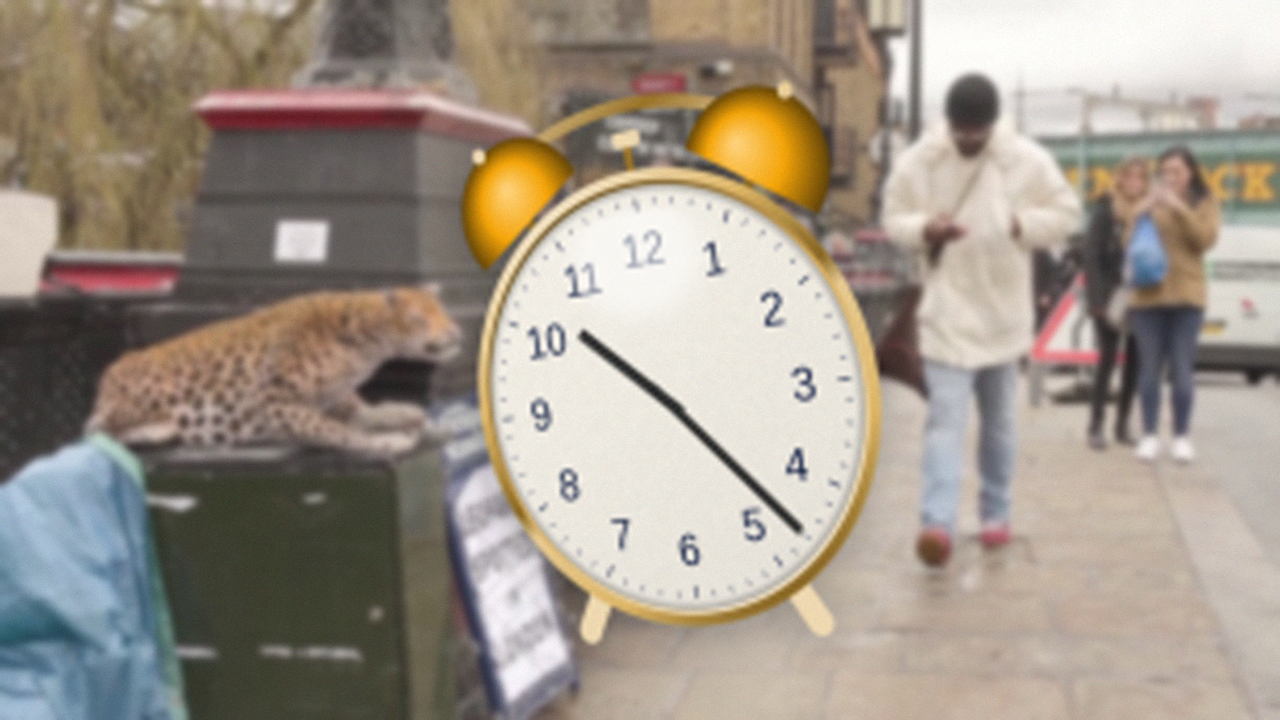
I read 10h23
